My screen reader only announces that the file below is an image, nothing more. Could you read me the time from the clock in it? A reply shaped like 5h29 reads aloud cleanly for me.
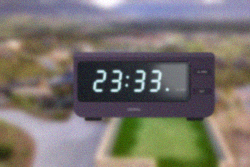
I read 23h33
